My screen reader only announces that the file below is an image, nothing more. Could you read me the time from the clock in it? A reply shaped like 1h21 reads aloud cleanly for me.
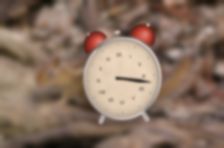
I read 3h17
